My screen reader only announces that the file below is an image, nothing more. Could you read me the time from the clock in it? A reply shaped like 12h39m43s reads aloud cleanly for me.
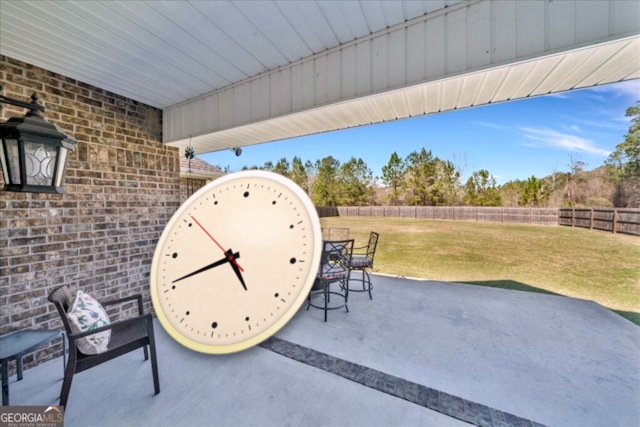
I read 4h40m51s
